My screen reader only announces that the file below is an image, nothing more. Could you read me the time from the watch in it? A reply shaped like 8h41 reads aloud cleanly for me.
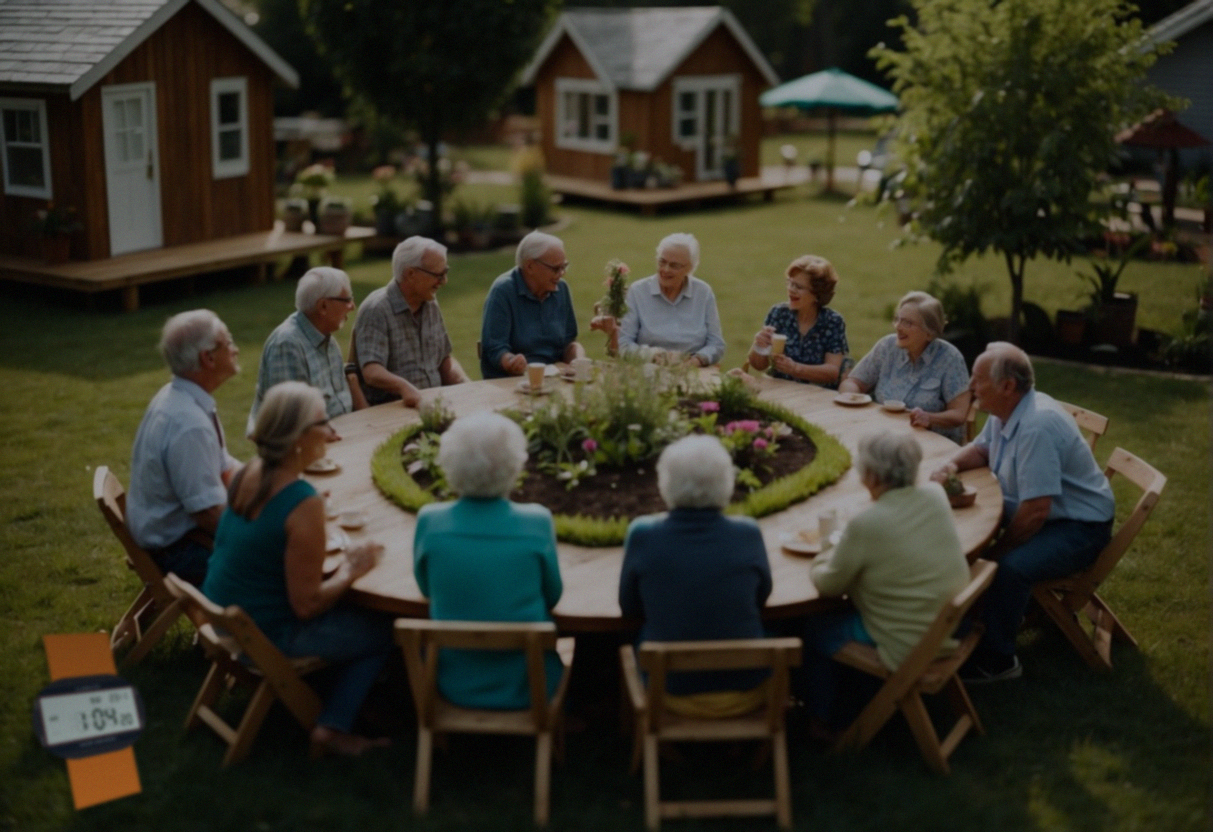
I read 1h04
